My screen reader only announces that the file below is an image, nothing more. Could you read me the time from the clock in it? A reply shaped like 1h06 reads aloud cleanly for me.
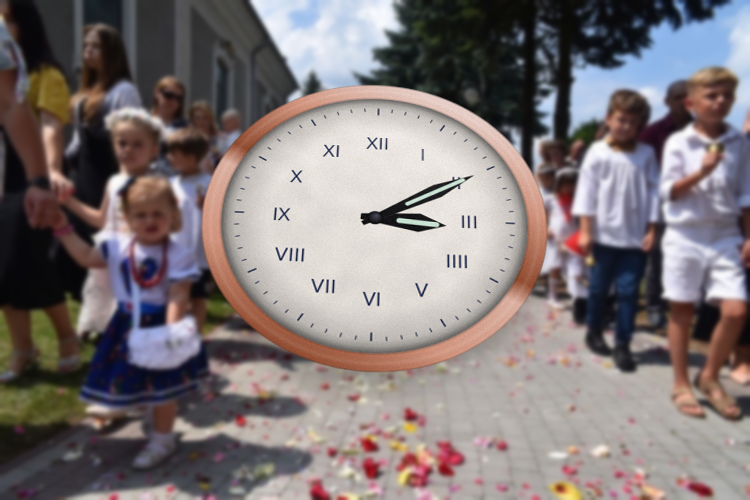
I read 3h10
